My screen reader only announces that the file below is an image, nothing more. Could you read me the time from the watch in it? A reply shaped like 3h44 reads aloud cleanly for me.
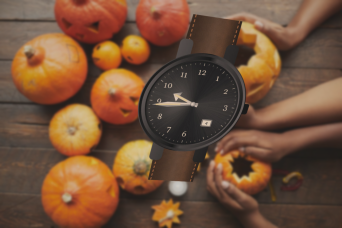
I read 9h44
